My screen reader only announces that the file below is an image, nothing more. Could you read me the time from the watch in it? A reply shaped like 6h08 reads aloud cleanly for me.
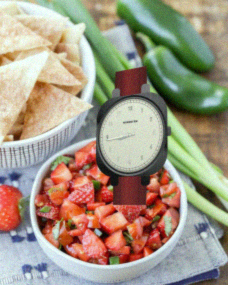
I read 8h44
